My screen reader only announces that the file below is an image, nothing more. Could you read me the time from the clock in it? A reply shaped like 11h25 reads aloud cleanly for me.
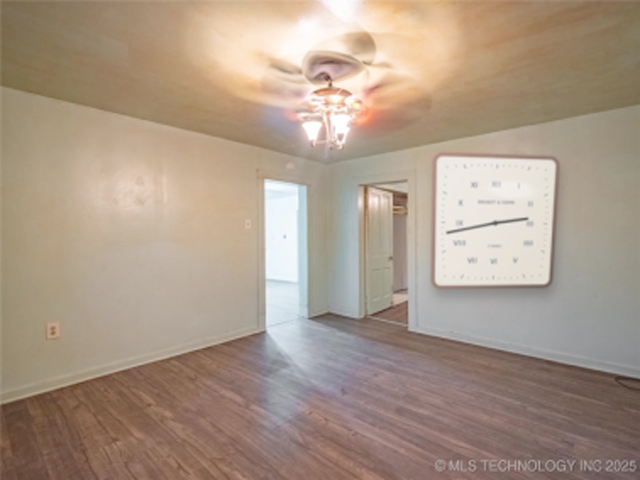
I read 2h43
